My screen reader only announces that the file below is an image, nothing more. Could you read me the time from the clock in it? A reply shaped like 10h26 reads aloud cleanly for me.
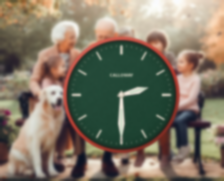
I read 2h30
